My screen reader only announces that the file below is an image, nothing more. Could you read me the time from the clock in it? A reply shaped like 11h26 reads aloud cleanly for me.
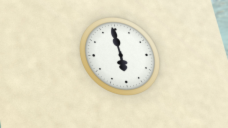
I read 5h59
